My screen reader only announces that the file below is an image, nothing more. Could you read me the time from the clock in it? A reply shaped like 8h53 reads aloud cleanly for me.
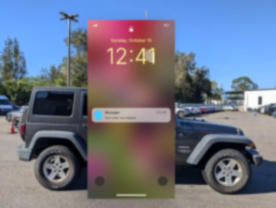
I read 12h41
